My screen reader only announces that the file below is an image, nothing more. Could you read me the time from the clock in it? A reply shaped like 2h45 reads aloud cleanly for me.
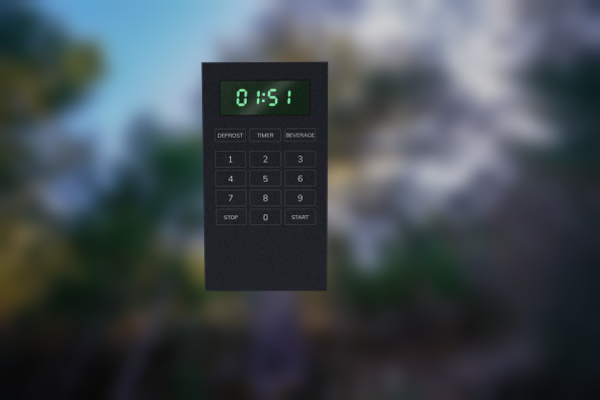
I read 1h51
